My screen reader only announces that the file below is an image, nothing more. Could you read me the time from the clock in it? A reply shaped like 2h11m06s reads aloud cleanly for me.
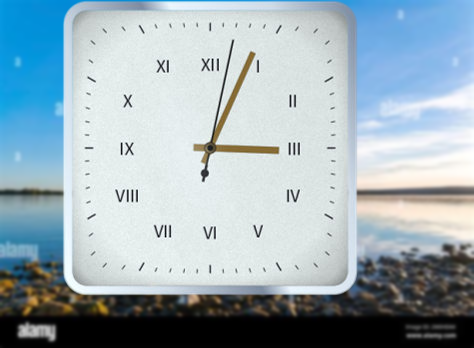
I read 3h04m02s
